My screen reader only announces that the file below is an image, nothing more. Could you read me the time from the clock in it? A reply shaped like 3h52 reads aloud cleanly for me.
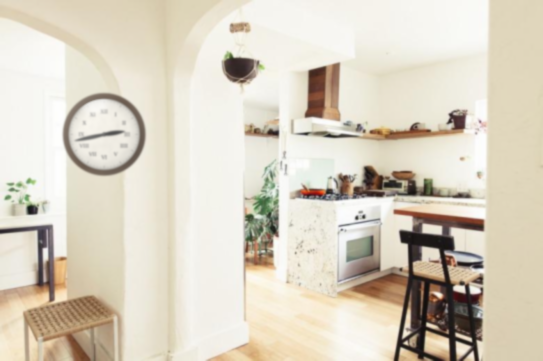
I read 2h43
